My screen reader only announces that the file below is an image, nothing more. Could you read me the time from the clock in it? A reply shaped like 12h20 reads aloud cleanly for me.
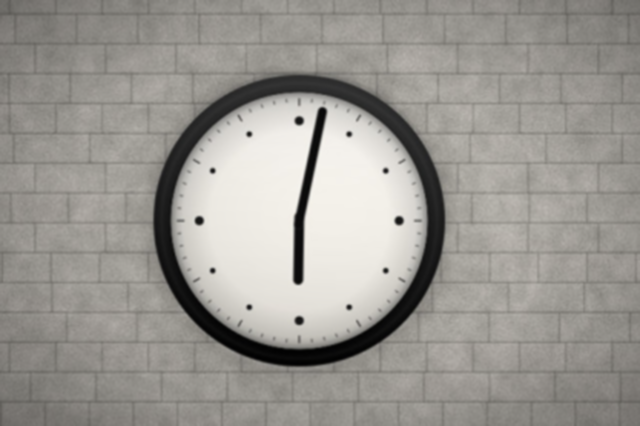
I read 6h02
